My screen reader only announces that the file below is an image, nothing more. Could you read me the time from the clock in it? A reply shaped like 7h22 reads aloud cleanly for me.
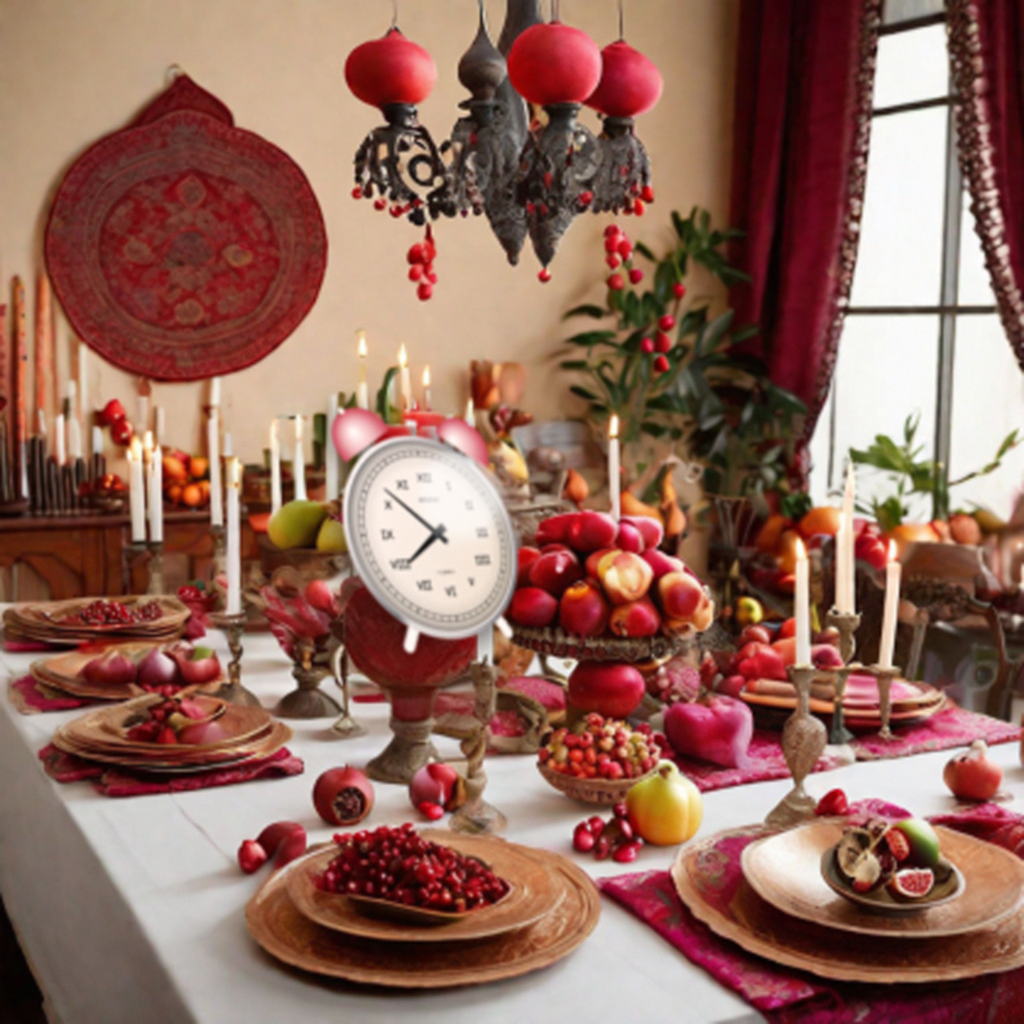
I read 7h52
